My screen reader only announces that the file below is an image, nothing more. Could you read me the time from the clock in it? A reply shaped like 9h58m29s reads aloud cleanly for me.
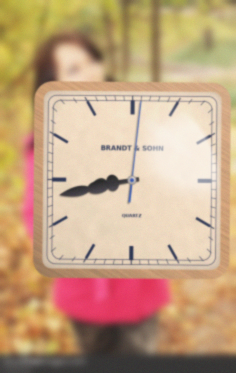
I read 8h43m01s
